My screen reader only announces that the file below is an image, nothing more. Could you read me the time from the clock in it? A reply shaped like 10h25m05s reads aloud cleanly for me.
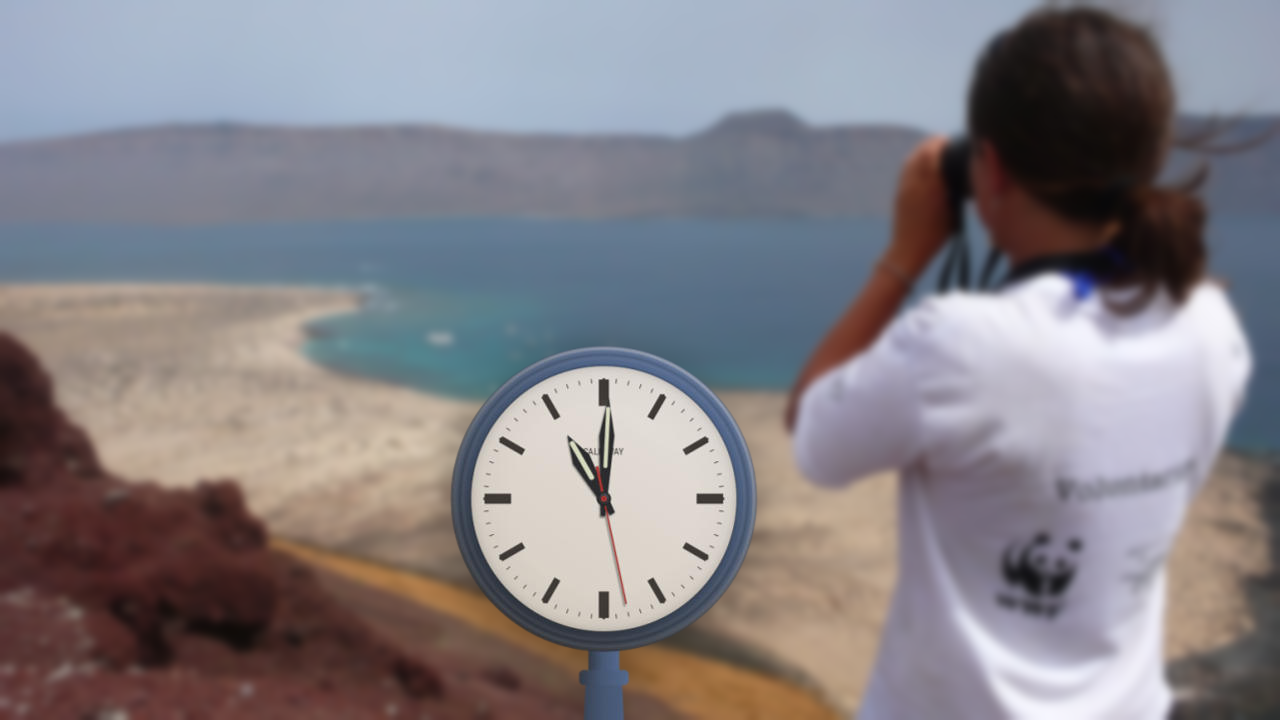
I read 11h00m28s
